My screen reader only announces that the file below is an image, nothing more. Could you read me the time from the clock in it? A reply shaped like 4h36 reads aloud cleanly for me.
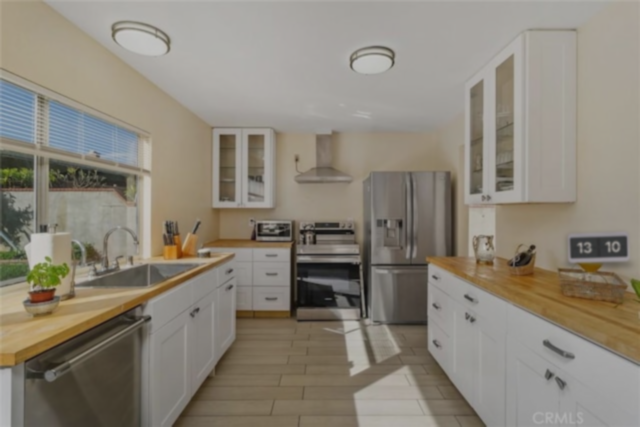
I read 13h10
